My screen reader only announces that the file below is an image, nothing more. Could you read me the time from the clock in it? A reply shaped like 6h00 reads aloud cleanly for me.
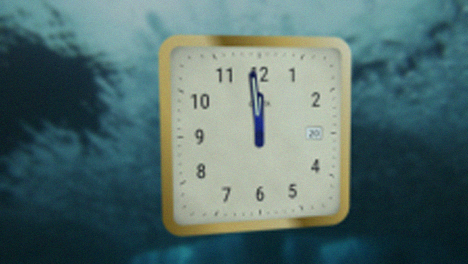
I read 11h59
